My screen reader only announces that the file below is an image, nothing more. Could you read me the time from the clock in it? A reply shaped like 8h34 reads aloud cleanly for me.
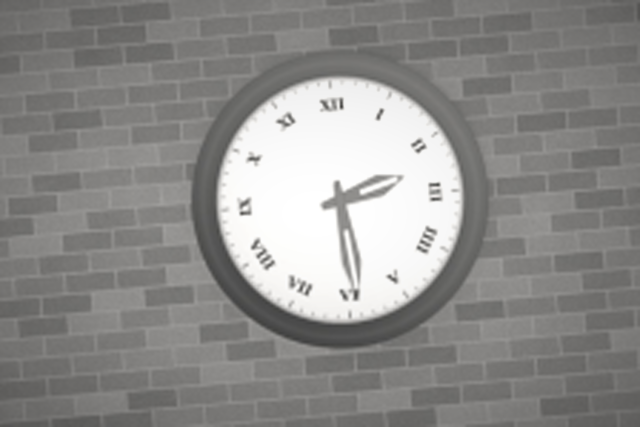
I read 2h29
